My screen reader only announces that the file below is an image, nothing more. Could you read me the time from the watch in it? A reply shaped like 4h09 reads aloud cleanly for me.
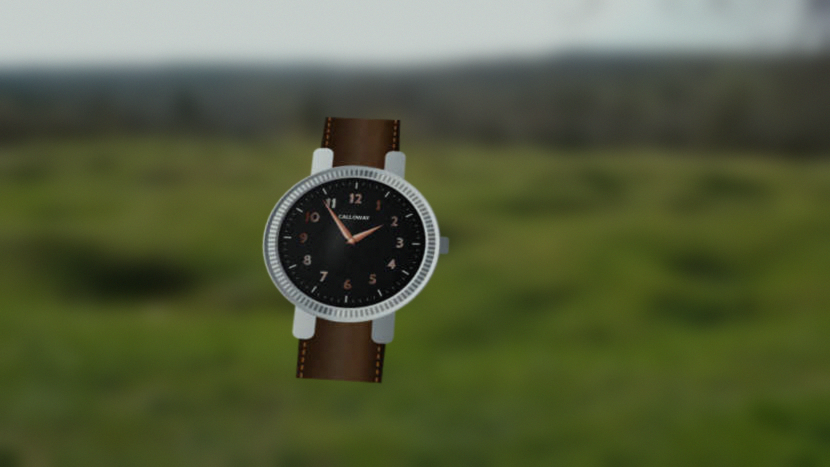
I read 1h54
